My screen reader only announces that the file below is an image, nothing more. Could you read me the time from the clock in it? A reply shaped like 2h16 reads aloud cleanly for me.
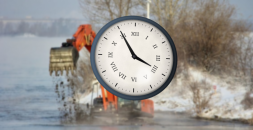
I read 3h55
